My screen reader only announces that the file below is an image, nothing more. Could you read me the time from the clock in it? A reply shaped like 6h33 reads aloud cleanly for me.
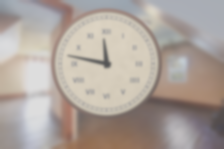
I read 11h47
